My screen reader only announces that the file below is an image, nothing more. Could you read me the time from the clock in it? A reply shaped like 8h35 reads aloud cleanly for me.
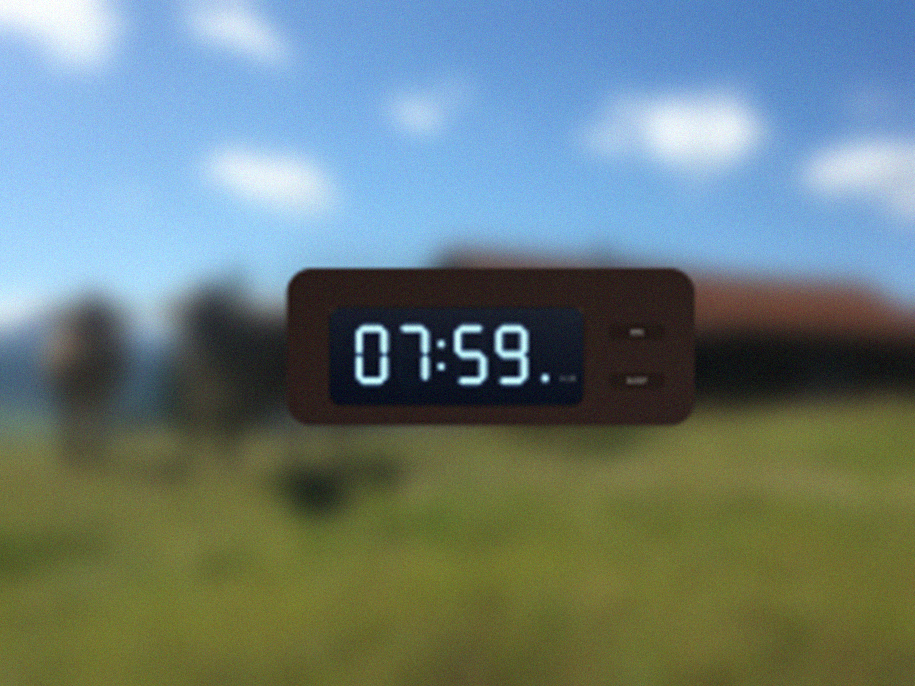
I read 7h59
